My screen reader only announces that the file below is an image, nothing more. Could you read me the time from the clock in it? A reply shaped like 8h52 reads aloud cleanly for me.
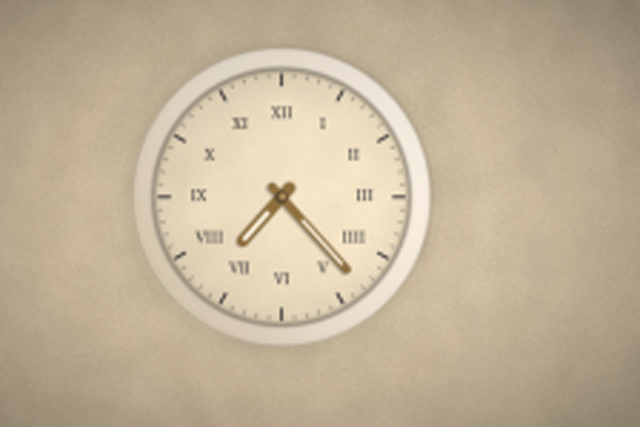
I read 7h23
